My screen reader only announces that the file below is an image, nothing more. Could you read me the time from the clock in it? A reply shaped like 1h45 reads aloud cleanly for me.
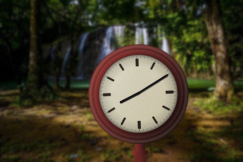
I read 8h10
